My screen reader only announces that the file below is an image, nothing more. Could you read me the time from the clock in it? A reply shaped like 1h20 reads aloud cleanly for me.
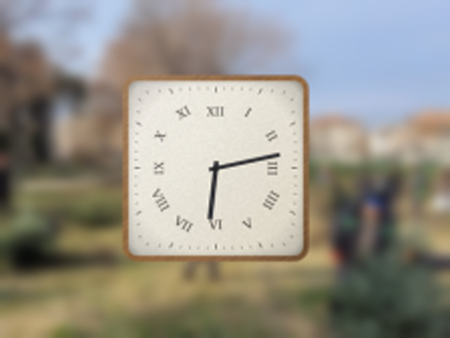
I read 6h13
